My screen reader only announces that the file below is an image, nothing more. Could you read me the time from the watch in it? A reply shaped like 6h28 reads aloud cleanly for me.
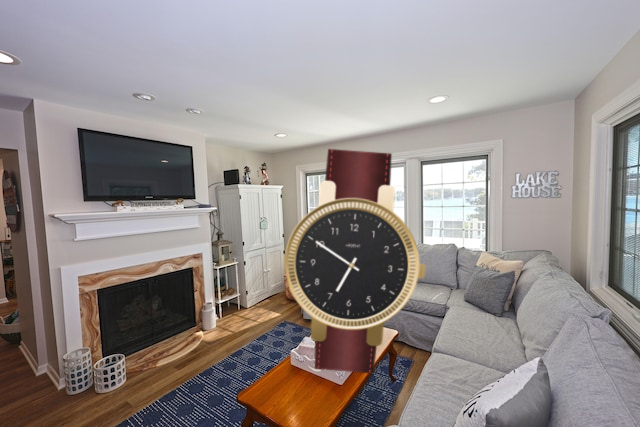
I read 6h50
